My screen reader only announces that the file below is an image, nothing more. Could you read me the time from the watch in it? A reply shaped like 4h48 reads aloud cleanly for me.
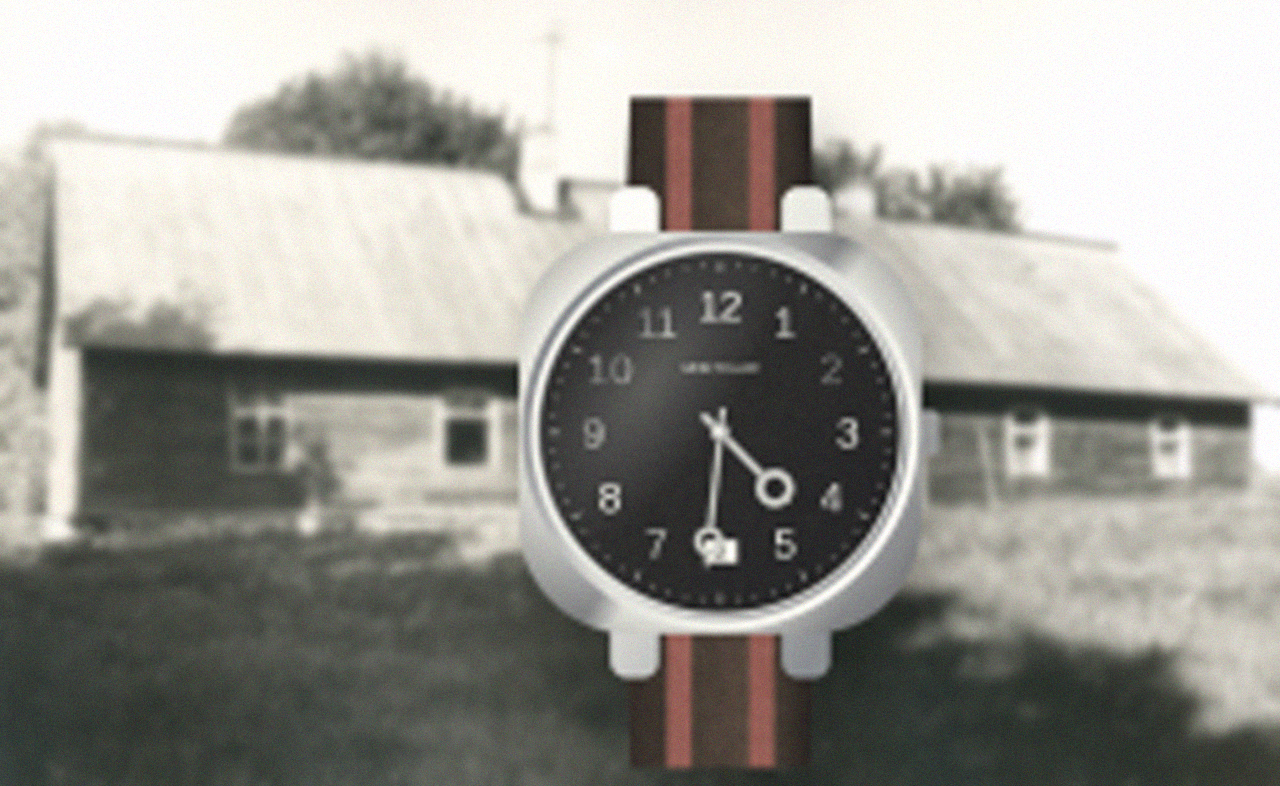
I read 4h31
